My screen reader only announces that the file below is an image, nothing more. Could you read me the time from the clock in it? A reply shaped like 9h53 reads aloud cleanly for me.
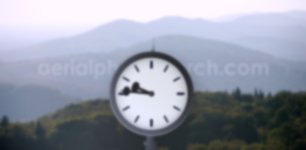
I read 9h46
